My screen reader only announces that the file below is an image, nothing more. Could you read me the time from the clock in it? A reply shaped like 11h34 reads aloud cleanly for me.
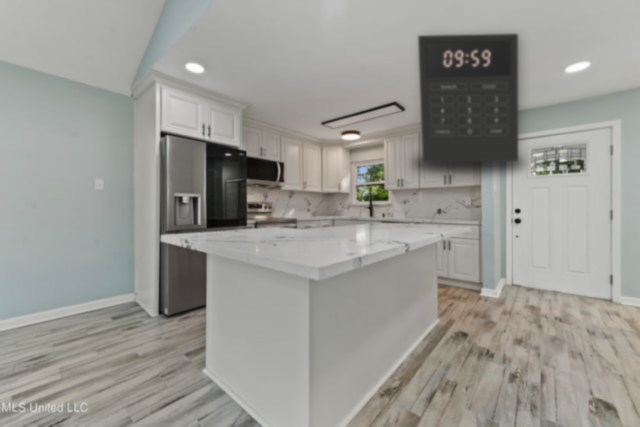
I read 9h59
